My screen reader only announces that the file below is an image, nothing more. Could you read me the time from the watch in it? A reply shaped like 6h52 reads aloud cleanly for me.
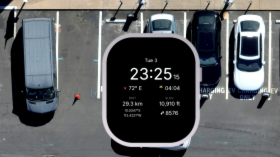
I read 23h25
